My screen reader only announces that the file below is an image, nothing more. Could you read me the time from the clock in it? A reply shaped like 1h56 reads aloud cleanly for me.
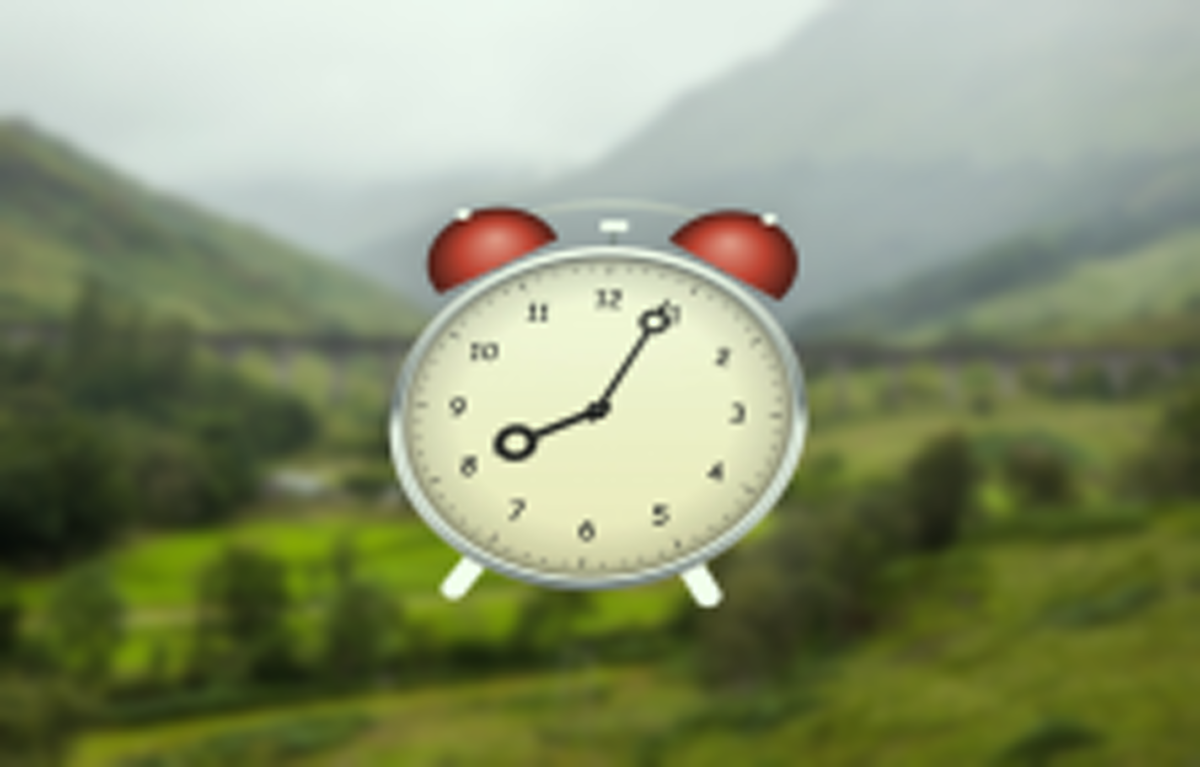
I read 8h04
